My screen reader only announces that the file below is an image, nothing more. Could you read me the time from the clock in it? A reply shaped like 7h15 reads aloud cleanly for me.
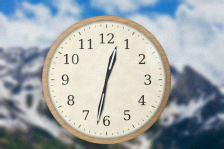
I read 12h32
